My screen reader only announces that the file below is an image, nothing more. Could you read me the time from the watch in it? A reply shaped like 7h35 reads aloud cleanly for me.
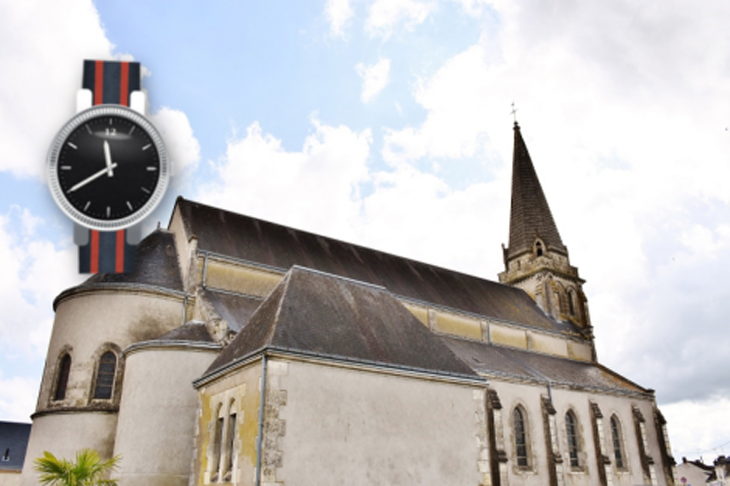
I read 11h40
